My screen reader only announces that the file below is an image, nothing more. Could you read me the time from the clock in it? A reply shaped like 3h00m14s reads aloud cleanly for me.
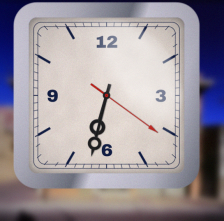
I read 6h32m21s
